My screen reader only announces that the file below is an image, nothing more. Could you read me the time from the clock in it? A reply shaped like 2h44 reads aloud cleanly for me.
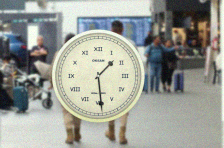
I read 1h29
